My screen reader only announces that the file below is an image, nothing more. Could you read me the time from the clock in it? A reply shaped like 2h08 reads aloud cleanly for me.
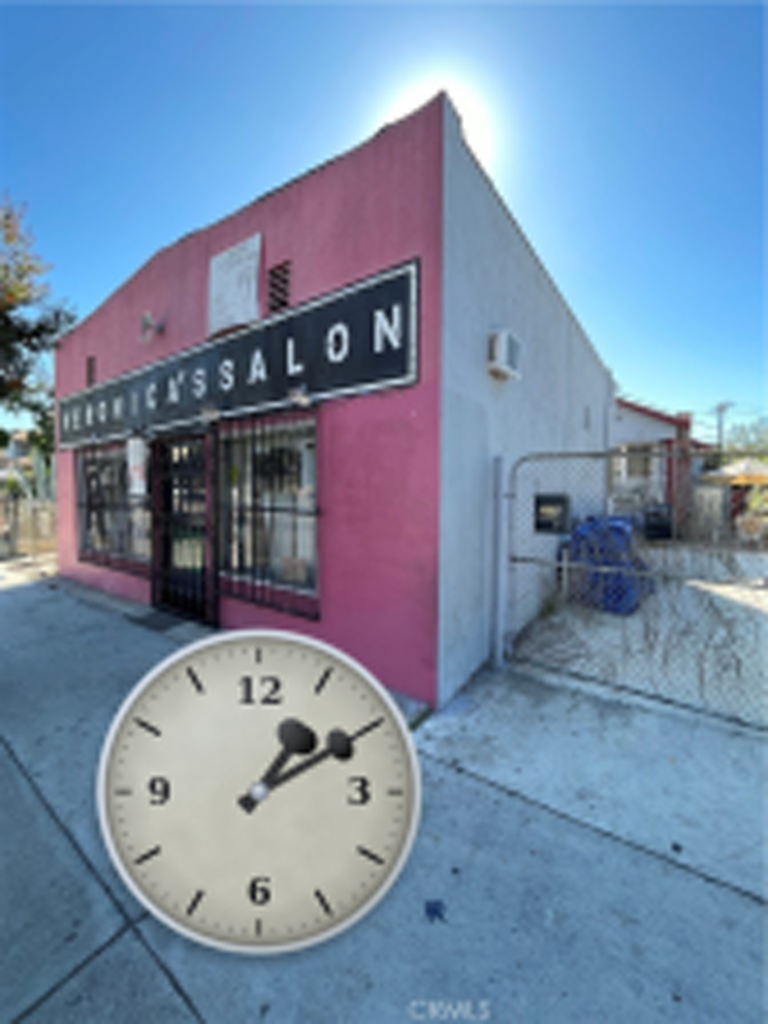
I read 1h10
